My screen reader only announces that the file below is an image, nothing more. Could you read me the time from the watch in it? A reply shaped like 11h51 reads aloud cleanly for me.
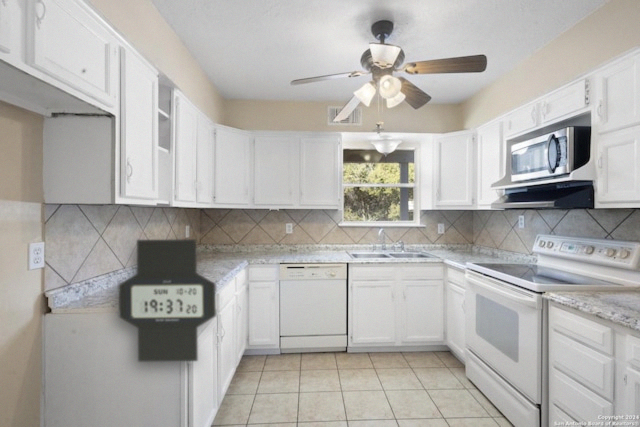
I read 19h37
